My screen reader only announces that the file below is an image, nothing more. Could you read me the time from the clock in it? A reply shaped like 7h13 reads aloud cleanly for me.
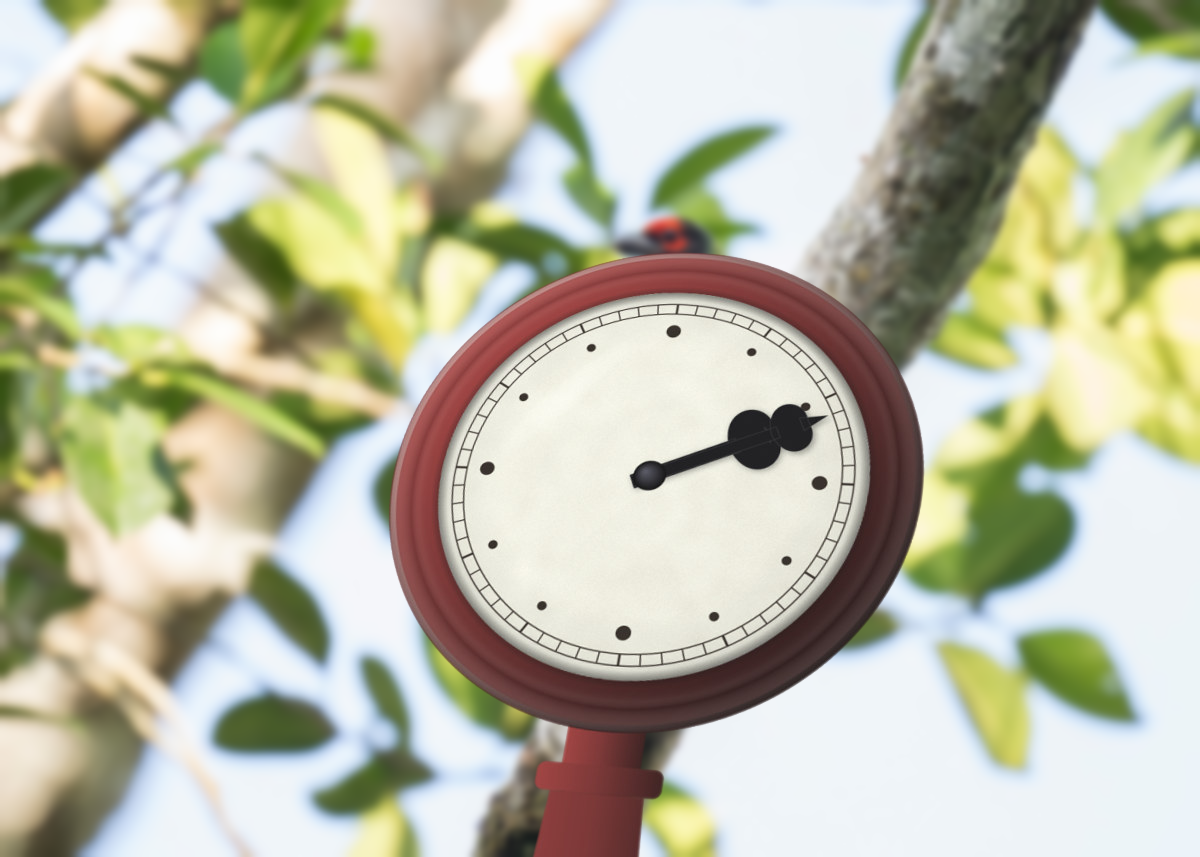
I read 2h11
